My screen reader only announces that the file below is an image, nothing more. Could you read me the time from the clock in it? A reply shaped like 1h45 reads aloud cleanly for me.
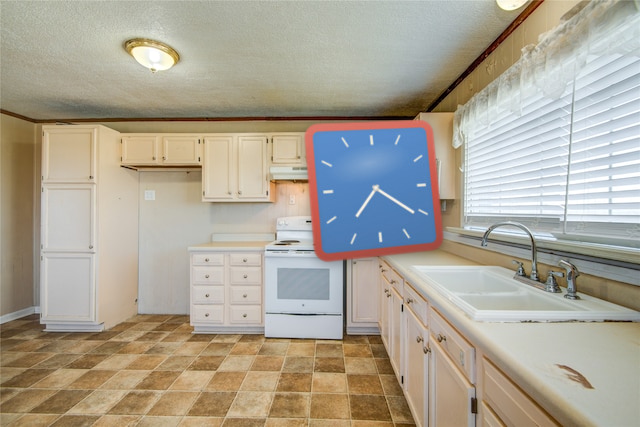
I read 7h21
